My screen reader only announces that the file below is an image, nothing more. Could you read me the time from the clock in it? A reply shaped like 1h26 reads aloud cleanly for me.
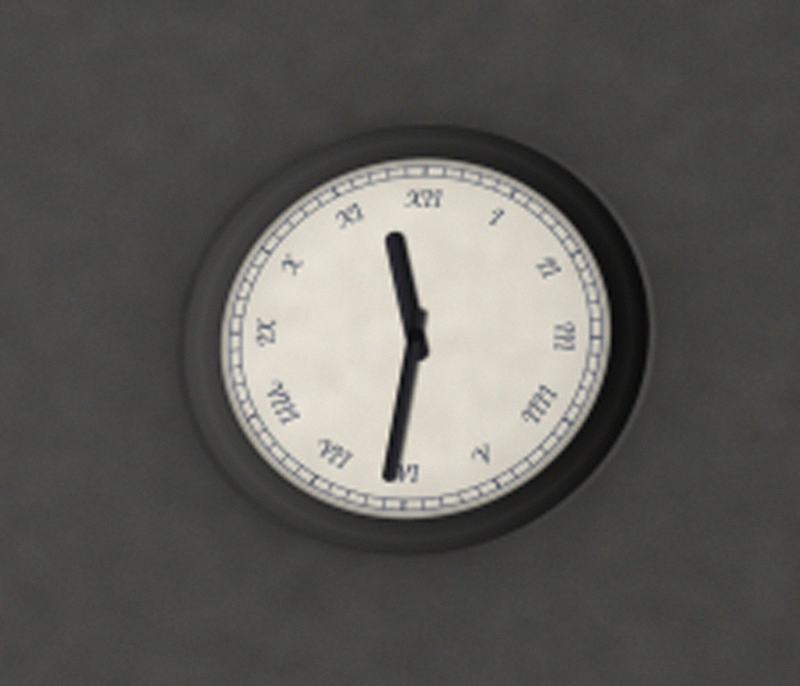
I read 11h31
